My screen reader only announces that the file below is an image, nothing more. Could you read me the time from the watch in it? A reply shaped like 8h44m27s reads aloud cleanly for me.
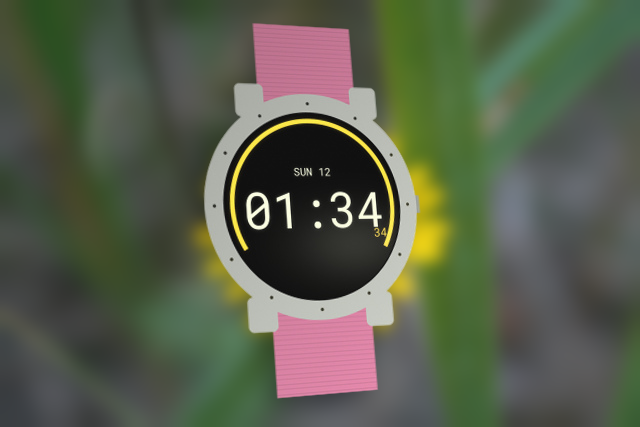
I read 1h34m34s
